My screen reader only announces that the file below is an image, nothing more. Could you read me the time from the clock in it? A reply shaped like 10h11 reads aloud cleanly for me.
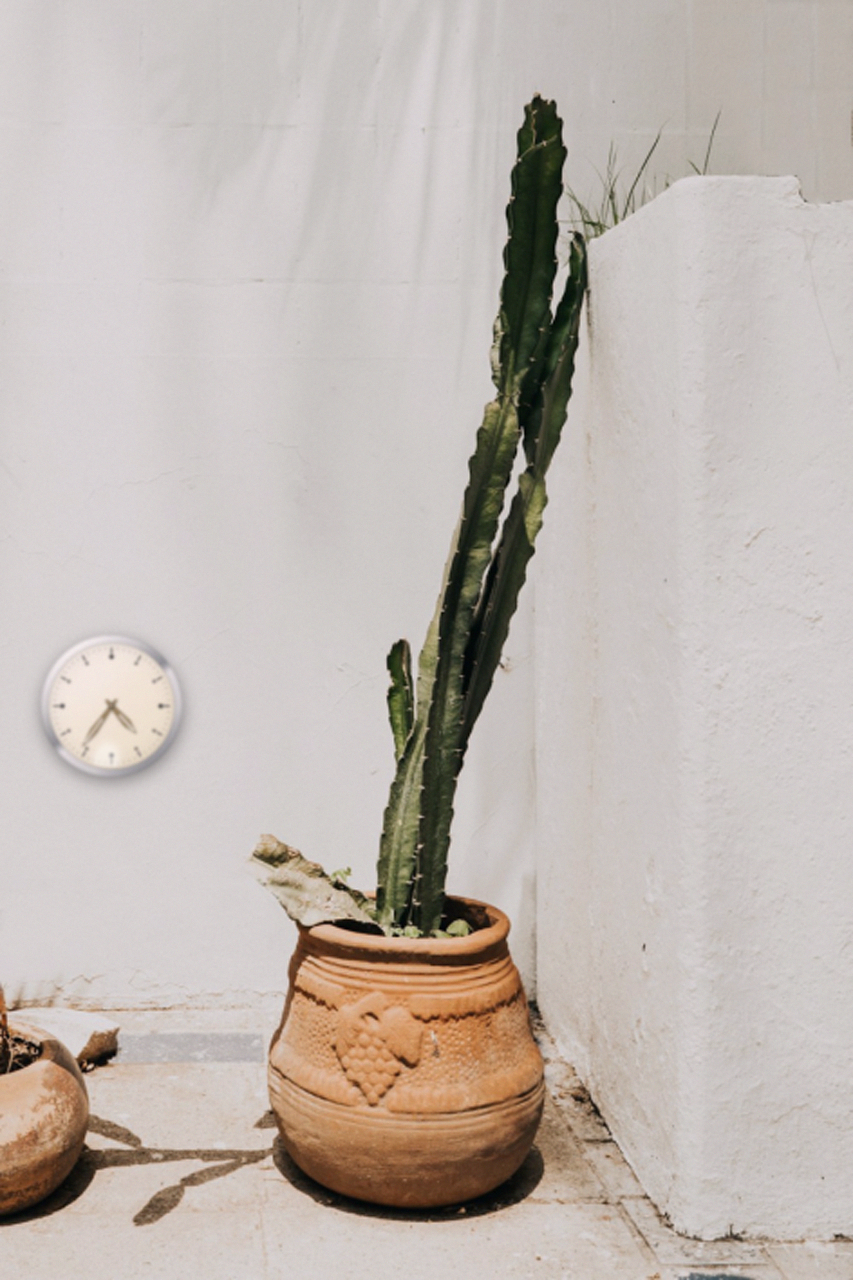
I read 4h36
